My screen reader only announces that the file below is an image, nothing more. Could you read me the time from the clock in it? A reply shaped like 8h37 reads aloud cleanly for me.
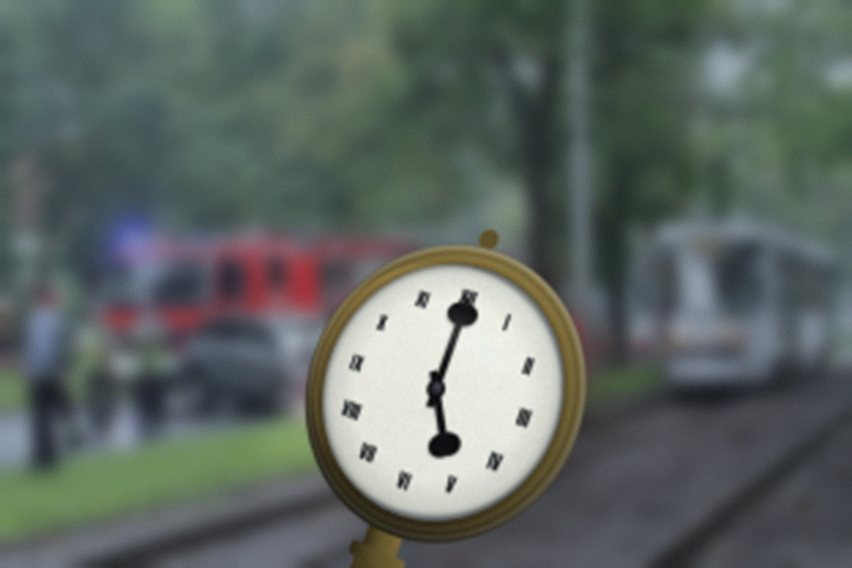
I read 5h00
